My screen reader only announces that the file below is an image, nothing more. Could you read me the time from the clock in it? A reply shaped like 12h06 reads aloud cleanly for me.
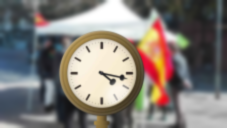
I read 4h17
